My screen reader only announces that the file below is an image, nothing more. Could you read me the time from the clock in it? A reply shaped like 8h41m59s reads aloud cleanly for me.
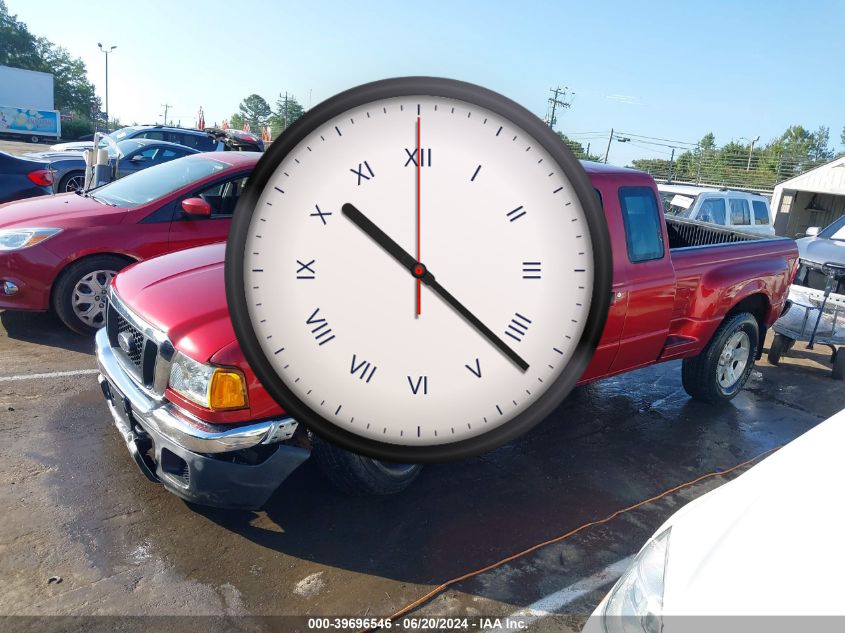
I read 10h22m00s
